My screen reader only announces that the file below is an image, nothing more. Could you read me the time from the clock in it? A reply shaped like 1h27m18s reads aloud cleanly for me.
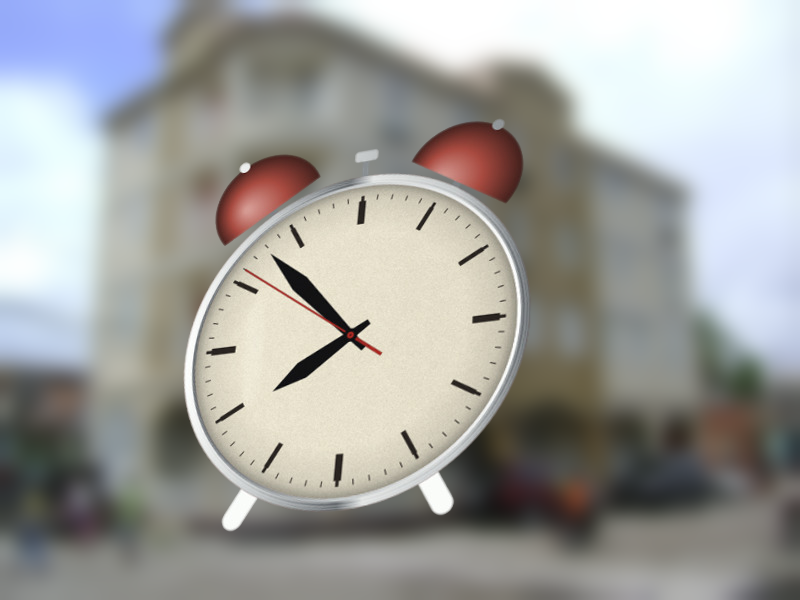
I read 7h52m51s
